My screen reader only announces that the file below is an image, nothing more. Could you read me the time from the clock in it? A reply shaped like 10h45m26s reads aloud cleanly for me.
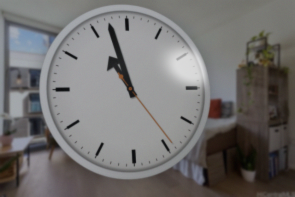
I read 10h57m24s
